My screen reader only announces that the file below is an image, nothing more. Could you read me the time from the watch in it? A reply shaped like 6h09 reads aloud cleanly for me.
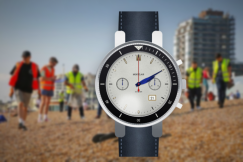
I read 2h10
